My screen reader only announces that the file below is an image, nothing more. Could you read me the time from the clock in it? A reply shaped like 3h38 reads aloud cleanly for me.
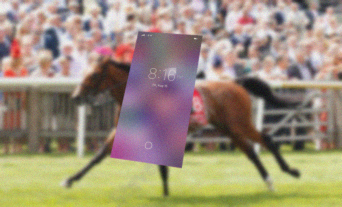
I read 8h16
